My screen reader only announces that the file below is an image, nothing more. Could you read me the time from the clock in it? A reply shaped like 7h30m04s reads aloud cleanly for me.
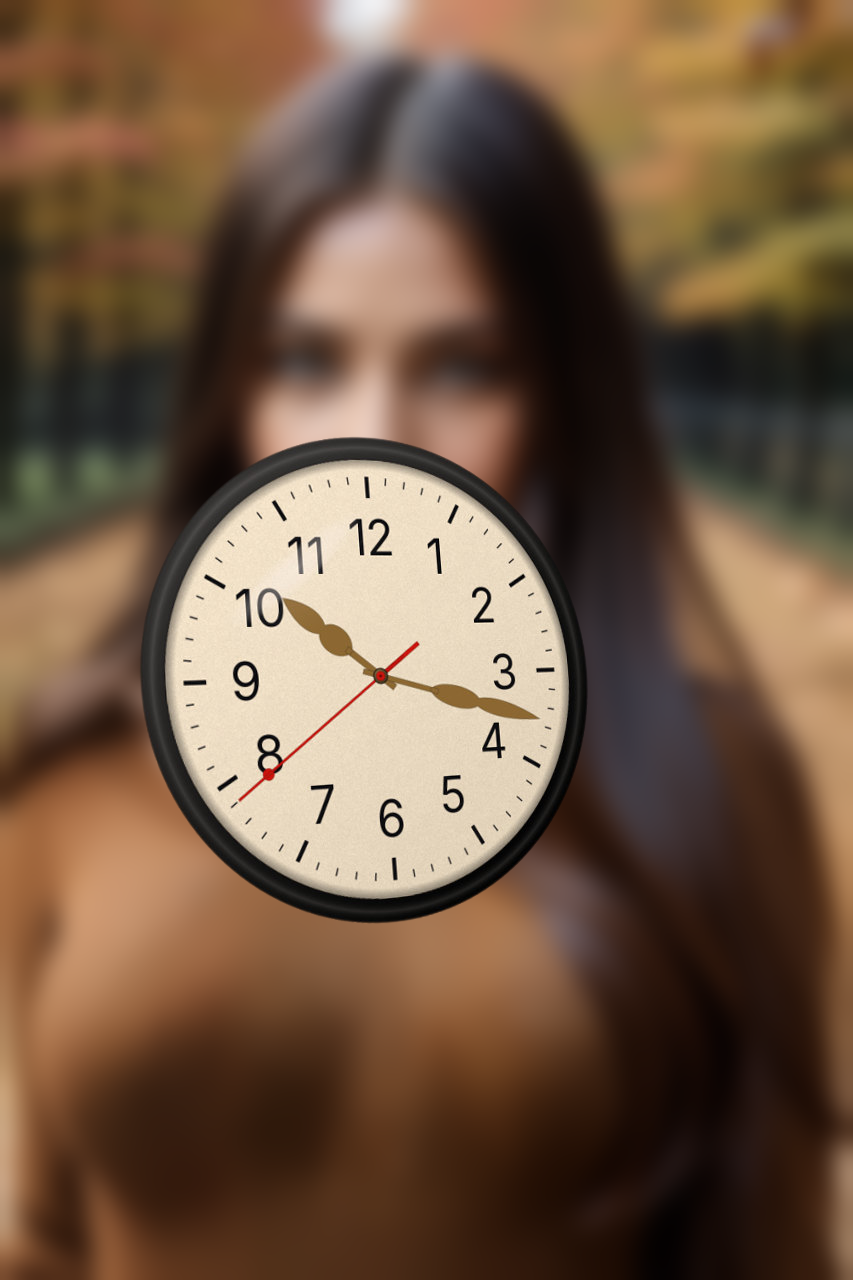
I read 10h17m39s
